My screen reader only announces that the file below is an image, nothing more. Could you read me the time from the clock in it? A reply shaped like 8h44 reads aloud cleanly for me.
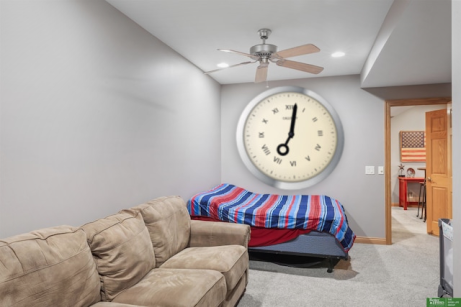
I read 7h02
